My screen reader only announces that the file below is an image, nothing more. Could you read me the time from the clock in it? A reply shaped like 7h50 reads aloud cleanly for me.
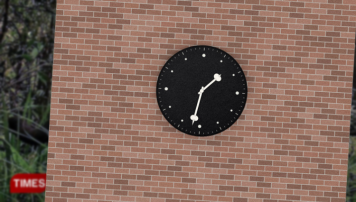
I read 1h32
